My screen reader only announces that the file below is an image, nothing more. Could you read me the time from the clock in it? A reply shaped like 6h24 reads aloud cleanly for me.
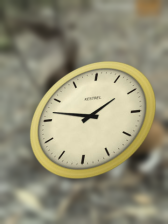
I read 1h47
